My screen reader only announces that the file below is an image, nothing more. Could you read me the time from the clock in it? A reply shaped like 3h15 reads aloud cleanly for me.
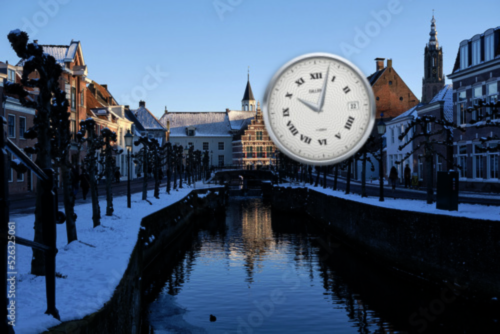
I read 10h03
